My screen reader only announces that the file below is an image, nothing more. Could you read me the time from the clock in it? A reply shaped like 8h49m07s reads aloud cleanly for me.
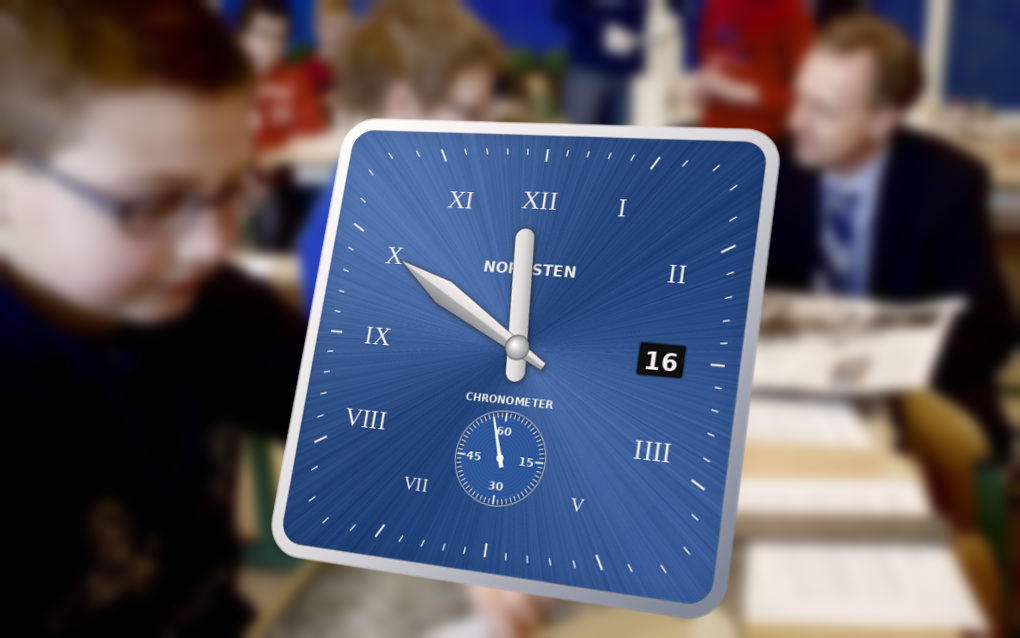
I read 11h49m57s
